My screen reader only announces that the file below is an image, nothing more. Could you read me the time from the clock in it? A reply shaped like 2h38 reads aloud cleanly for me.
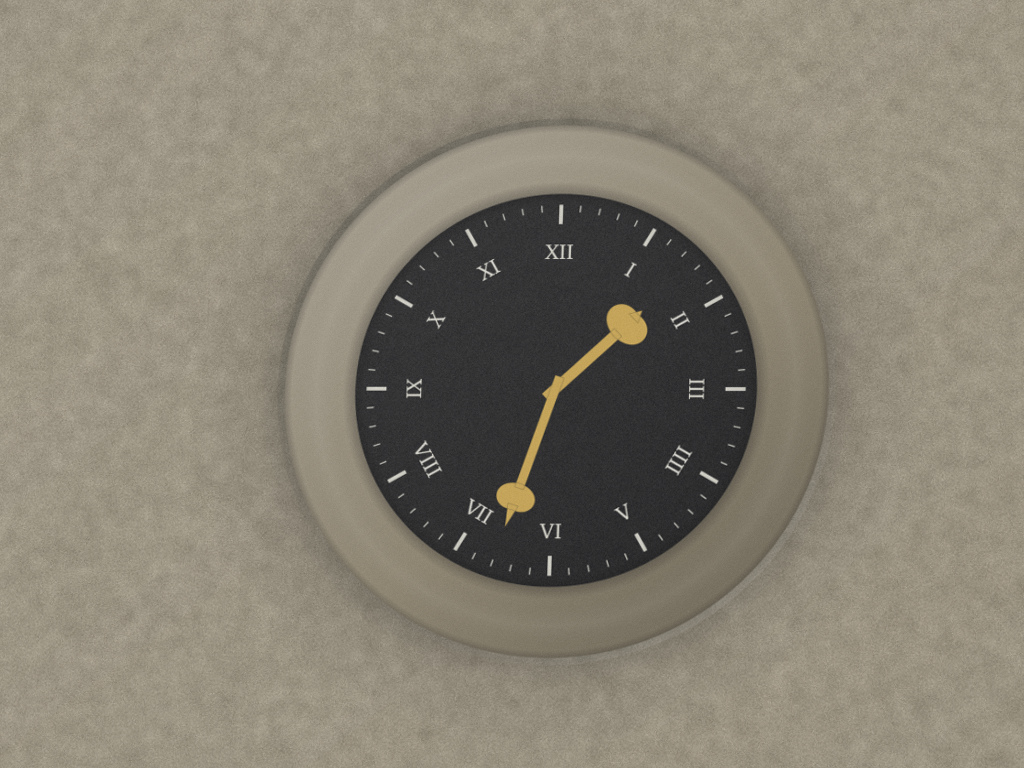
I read 1h33
